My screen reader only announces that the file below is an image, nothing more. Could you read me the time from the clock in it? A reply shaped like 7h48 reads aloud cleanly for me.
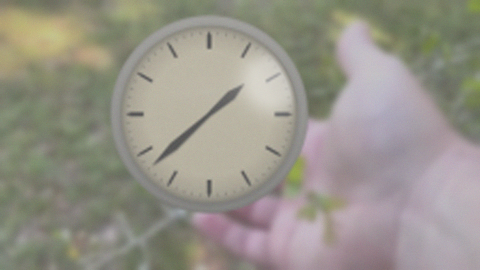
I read 1h38
